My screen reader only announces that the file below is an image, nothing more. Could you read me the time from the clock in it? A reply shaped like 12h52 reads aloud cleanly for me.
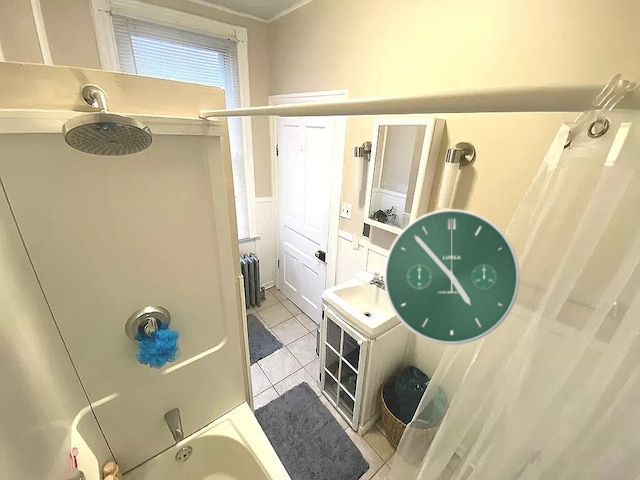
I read 4h53
